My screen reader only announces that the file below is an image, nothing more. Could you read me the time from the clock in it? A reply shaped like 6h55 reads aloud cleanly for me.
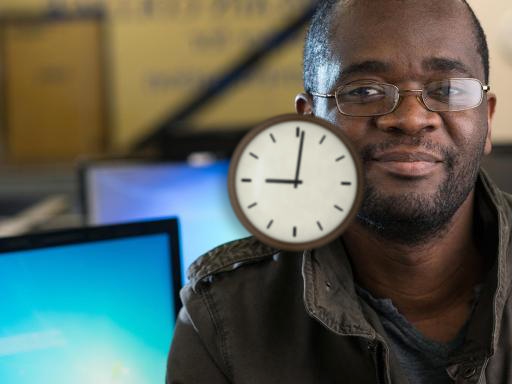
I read 9h01
